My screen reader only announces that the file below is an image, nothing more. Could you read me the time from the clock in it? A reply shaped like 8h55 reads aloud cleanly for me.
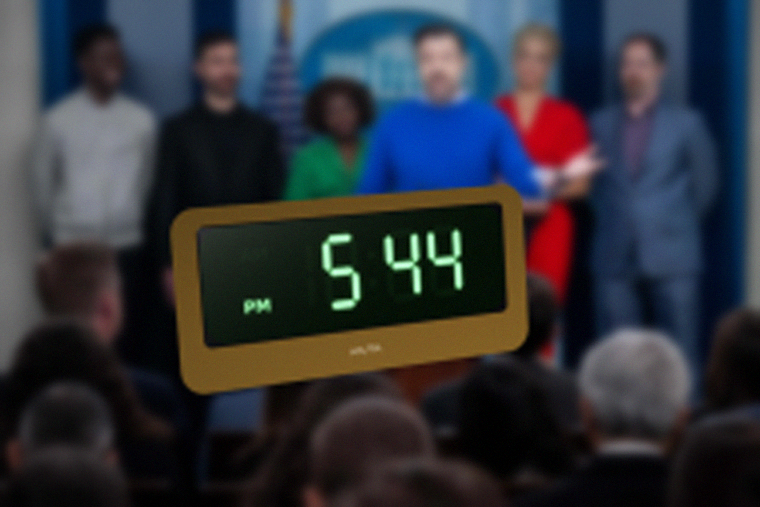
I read 5h44
